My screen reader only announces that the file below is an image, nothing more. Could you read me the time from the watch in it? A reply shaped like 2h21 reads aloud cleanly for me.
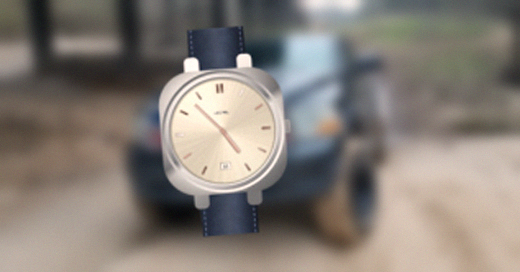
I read 4h53
